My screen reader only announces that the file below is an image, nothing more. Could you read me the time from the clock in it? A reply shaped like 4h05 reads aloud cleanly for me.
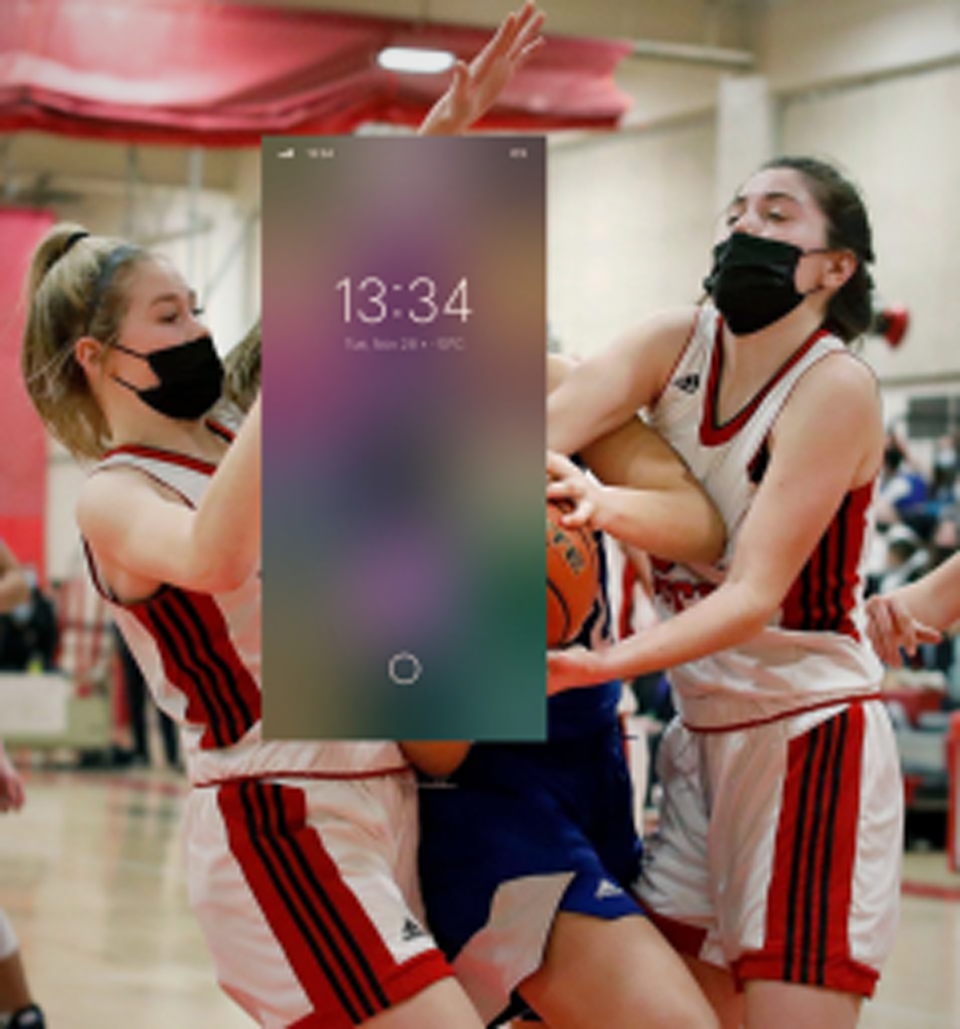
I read 13h34
